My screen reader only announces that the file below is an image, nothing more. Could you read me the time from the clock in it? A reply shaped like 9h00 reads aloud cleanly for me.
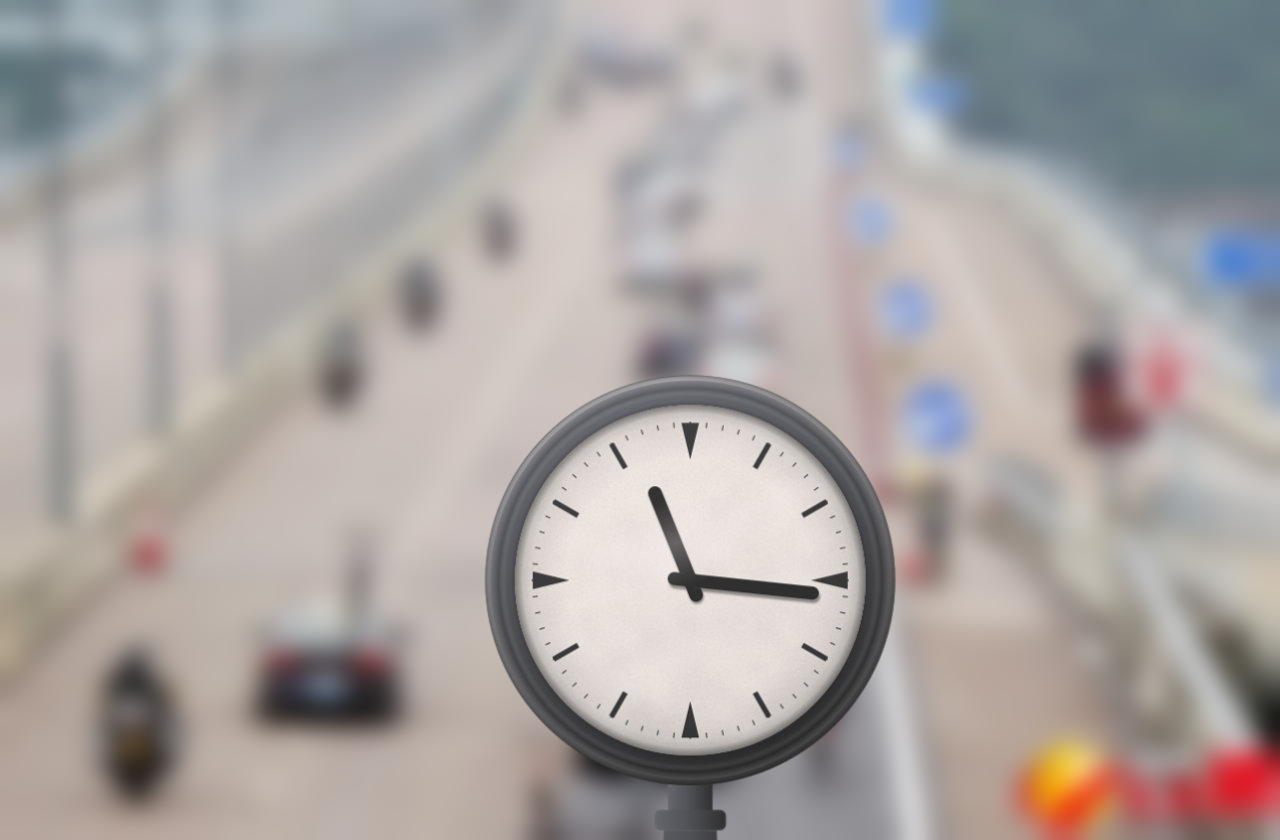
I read 11h16
